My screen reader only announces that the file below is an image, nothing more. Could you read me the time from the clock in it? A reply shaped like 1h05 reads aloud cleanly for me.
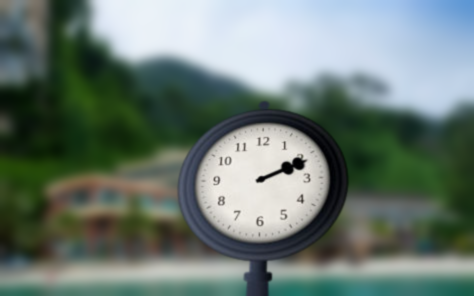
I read 2h11
